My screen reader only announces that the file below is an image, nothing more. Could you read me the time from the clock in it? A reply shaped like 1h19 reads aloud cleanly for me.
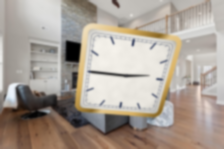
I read 2h45
